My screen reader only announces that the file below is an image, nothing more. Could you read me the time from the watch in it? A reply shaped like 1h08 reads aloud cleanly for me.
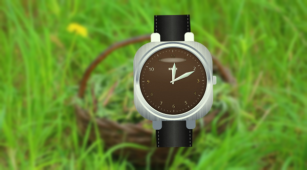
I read 12h11
